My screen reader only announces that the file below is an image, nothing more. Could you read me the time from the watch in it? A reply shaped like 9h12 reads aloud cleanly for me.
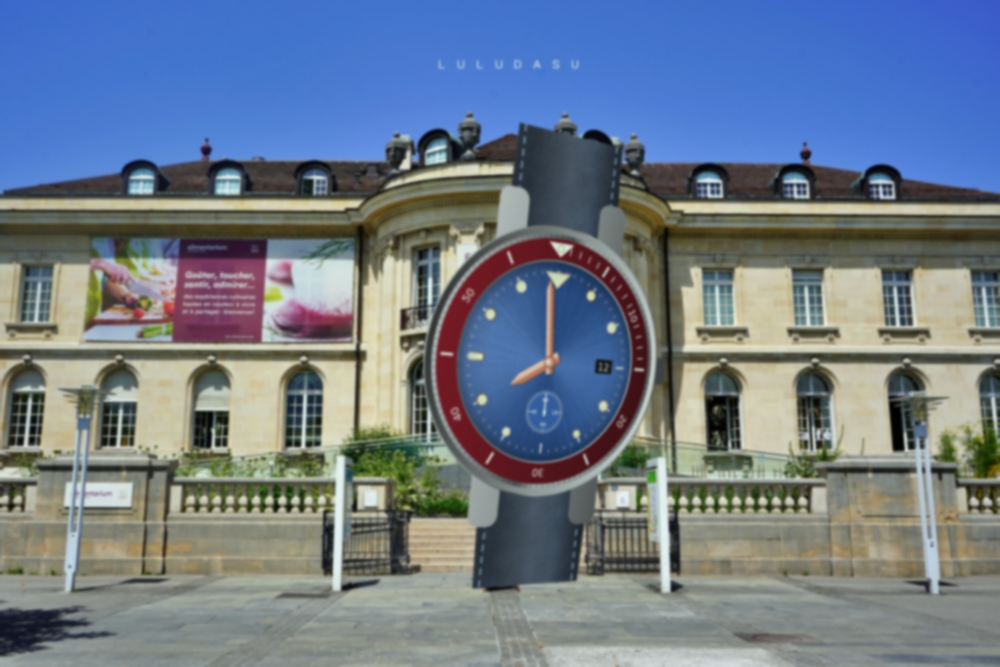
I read 7h59
